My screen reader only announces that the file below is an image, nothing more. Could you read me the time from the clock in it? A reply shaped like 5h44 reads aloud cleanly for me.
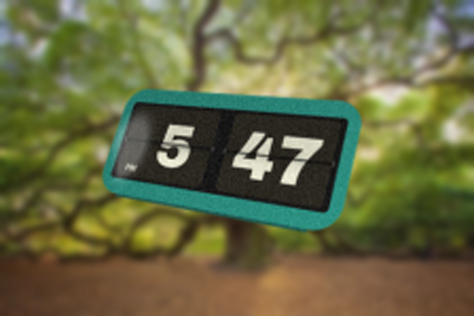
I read 5h47
